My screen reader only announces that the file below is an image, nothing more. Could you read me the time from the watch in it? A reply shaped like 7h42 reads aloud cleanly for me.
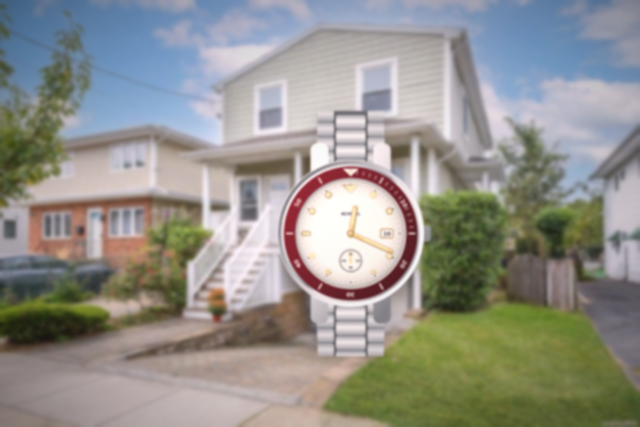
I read 12h19
